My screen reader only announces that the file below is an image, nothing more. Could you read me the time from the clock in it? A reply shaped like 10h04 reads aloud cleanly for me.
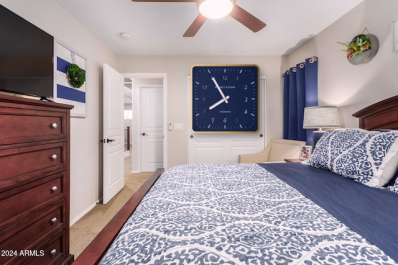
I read 7h55
